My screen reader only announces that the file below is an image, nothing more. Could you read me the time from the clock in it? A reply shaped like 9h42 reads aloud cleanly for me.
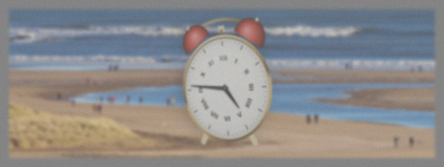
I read 4h46
